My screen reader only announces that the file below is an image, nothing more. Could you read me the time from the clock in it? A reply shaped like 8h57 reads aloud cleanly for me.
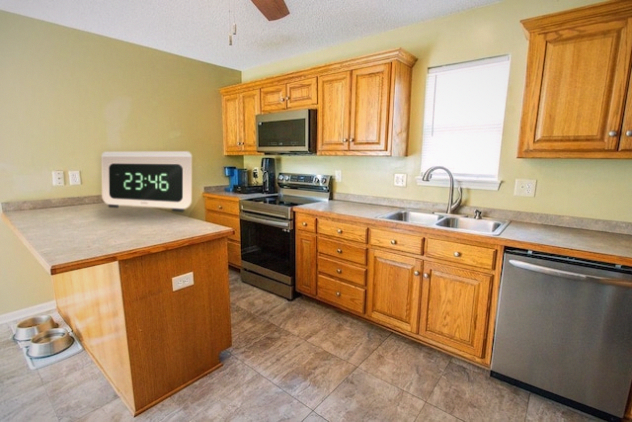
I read 23h46
